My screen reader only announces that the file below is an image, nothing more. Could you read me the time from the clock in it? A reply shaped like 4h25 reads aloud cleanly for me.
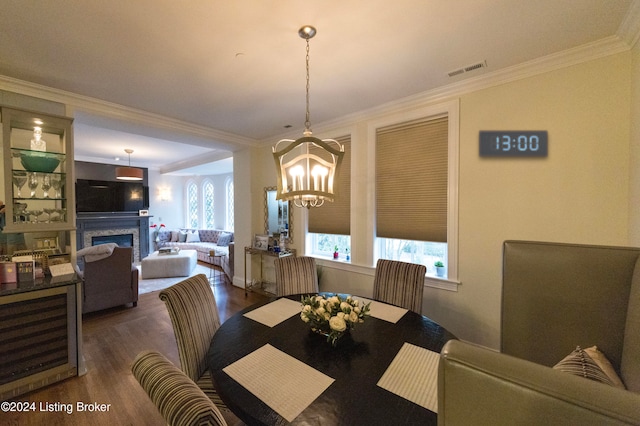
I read 13h00
